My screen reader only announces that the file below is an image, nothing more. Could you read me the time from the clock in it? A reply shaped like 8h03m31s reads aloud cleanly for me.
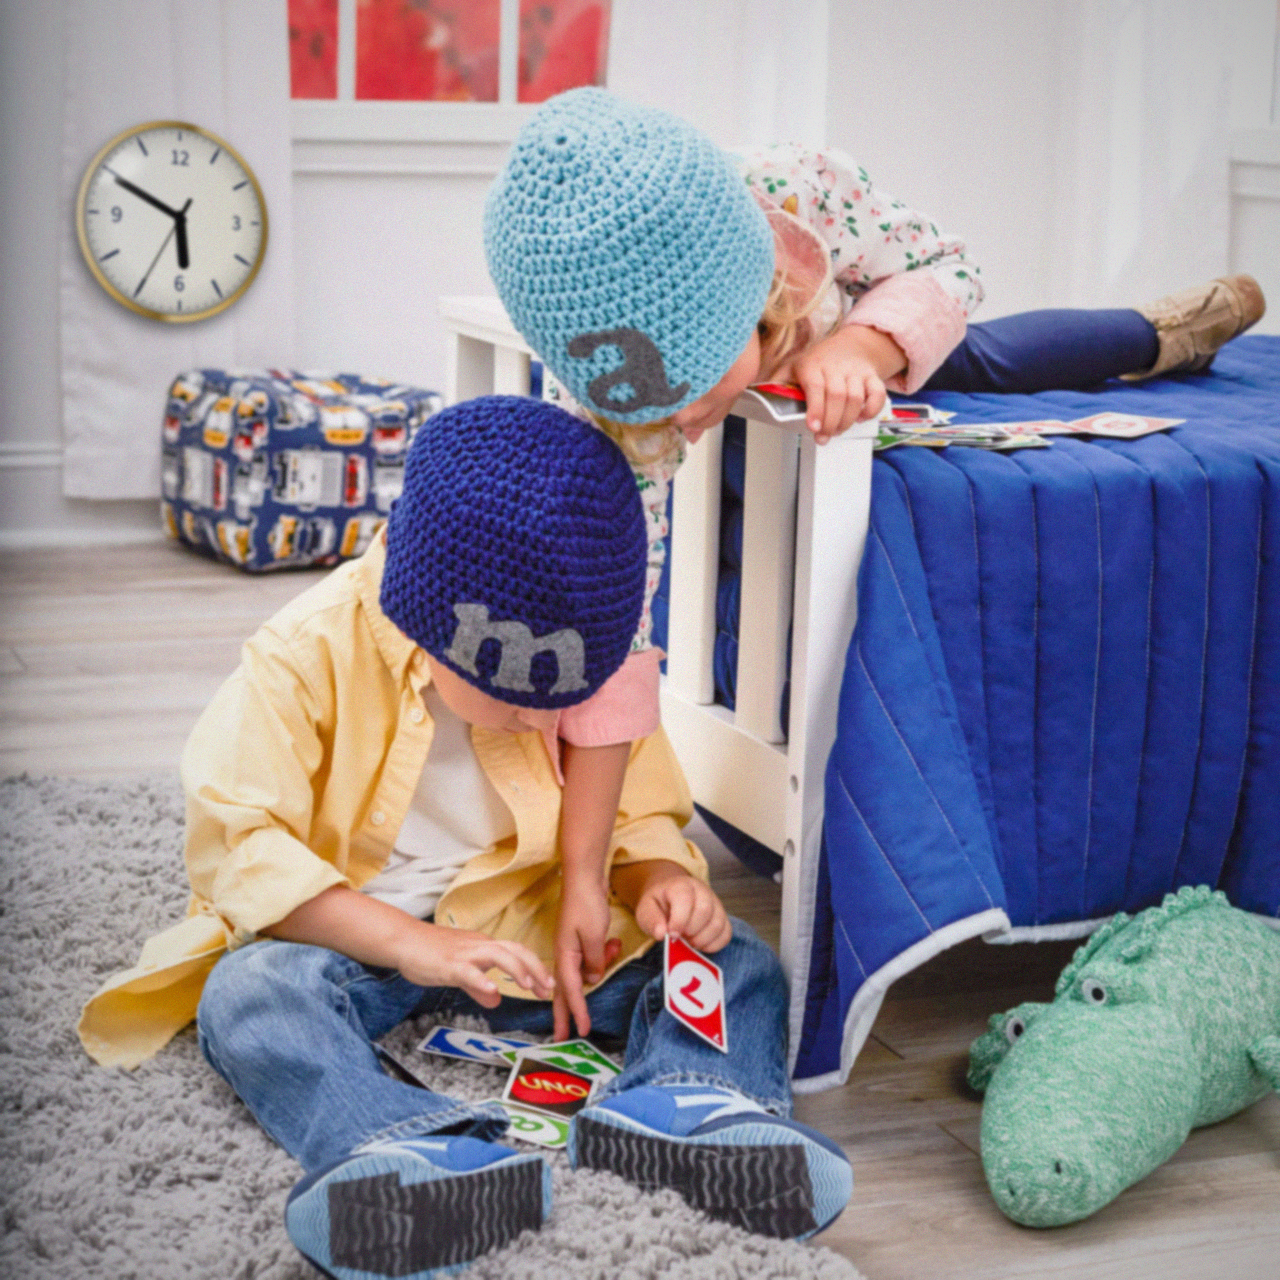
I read 5h49m35s
